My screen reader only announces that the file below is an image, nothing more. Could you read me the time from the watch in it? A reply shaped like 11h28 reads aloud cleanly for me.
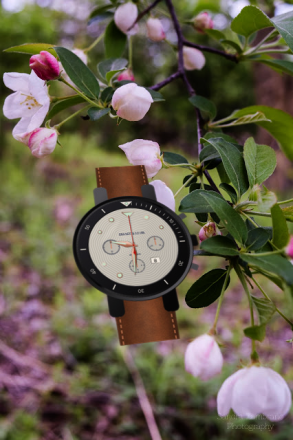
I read 9h31
